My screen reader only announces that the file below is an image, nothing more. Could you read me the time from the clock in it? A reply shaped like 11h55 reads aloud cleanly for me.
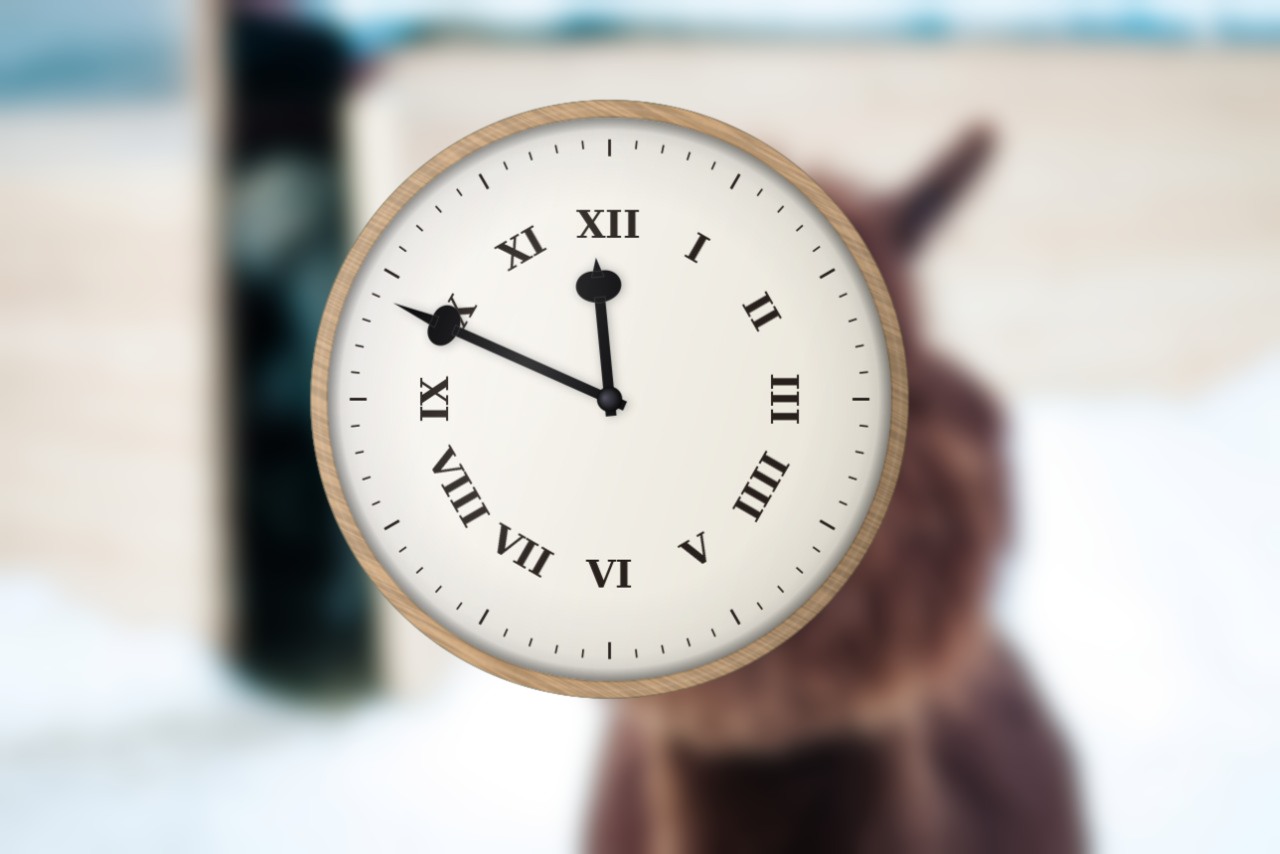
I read 11h49
